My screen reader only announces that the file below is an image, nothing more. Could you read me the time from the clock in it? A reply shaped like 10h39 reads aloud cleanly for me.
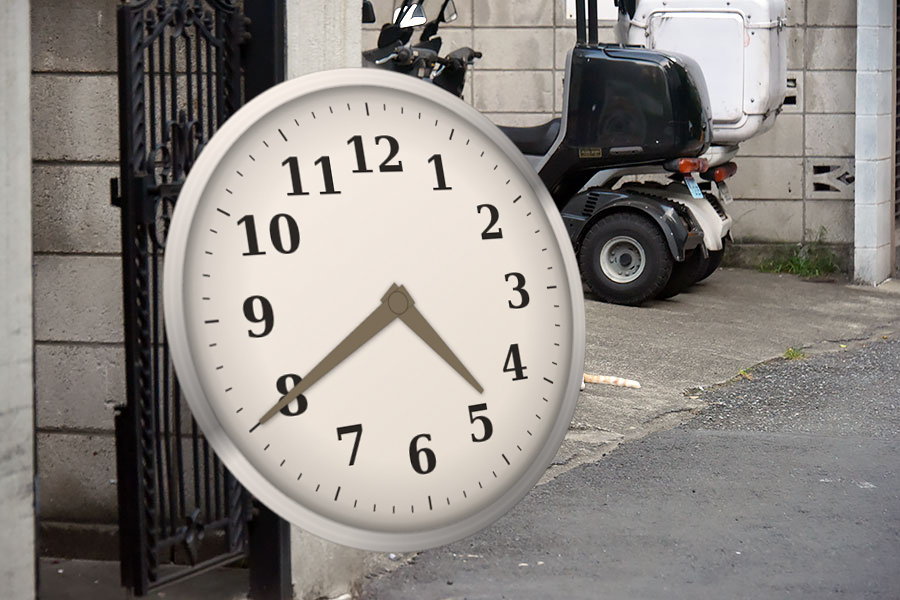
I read 4h40
